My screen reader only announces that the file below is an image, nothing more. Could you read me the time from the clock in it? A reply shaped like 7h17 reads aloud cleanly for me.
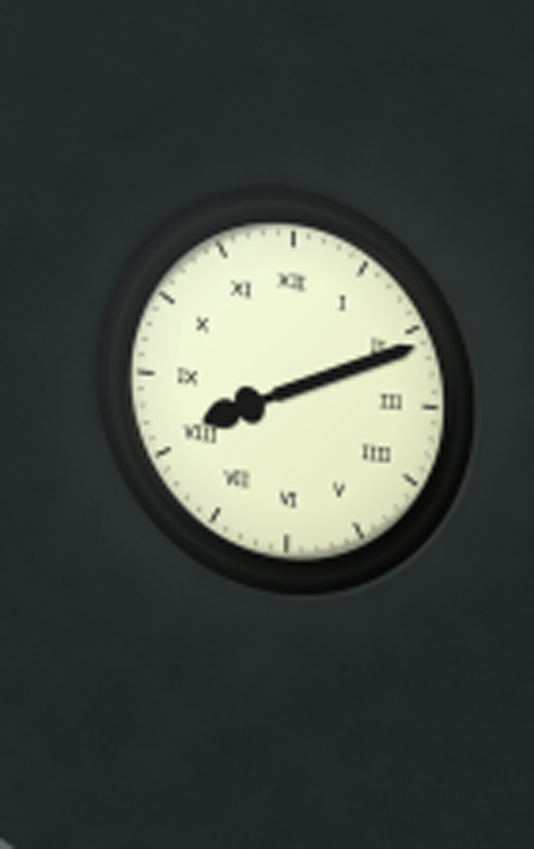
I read 8h11
